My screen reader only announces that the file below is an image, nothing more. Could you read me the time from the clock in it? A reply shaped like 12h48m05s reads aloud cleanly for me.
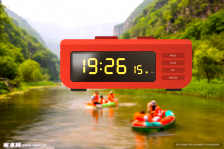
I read 19h26m15s
